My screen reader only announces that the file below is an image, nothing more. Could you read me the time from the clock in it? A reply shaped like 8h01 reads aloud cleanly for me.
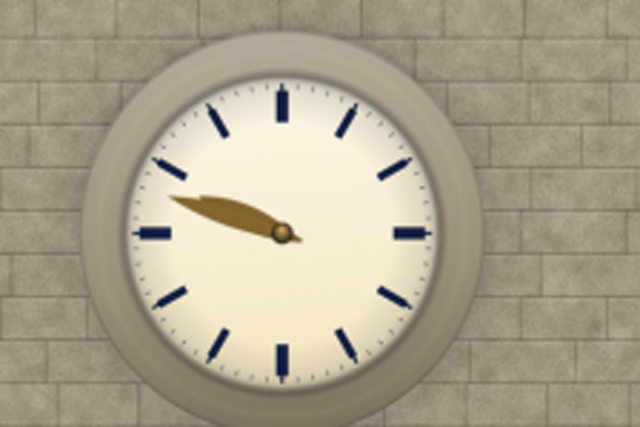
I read 9h48
